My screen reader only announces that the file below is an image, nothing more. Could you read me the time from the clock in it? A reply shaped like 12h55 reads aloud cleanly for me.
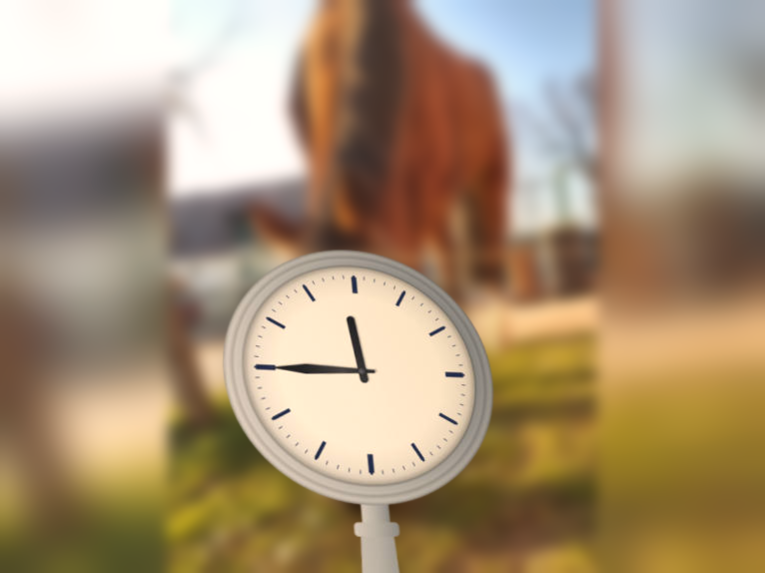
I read 11h45
